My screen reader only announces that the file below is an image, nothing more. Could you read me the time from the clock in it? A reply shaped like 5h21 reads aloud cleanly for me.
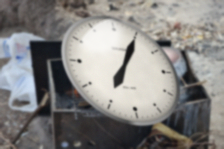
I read 7h05
